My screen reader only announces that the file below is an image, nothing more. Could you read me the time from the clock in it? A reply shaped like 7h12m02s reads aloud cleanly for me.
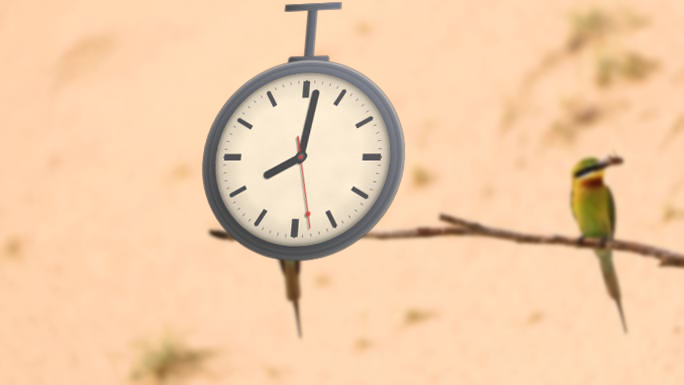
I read 8h01m28s
